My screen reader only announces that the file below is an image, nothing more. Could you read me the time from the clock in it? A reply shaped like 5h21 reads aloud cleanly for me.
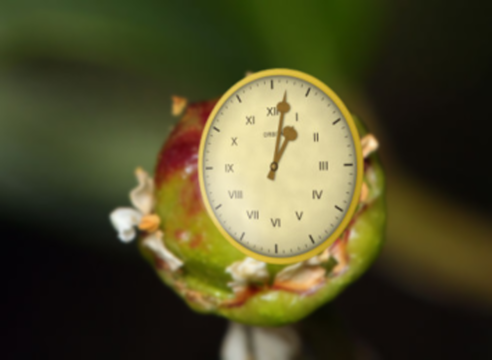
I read 1h02
